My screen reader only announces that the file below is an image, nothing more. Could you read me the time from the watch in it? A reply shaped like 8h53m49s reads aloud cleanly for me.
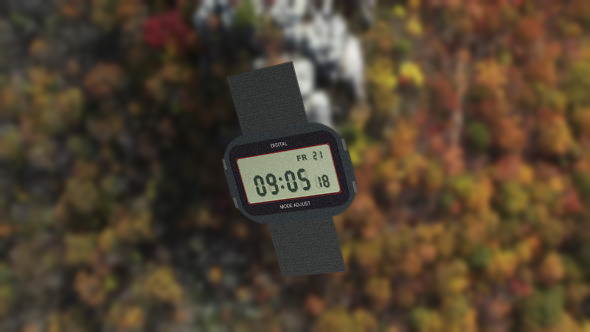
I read 9h05m18s
